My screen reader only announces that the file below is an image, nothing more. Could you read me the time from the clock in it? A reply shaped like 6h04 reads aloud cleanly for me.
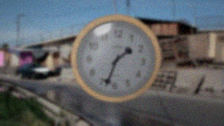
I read 1h33
